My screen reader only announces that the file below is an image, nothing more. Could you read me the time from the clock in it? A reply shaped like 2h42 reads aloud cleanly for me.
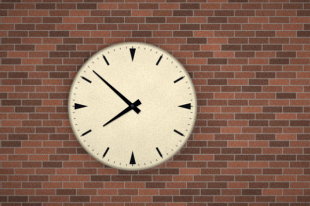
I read 7h52
